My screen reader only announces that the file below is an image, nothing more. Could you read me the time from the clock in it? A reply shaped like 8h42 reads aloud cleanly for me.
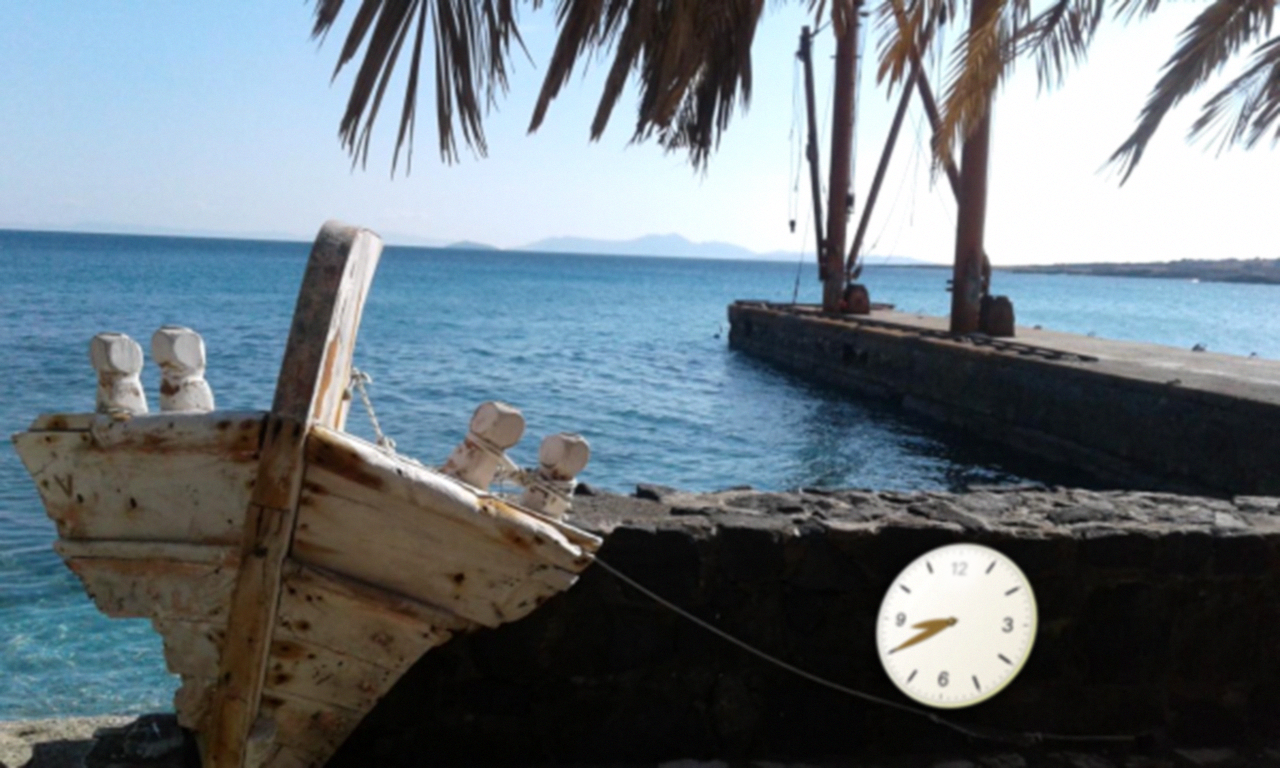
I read 8h40
